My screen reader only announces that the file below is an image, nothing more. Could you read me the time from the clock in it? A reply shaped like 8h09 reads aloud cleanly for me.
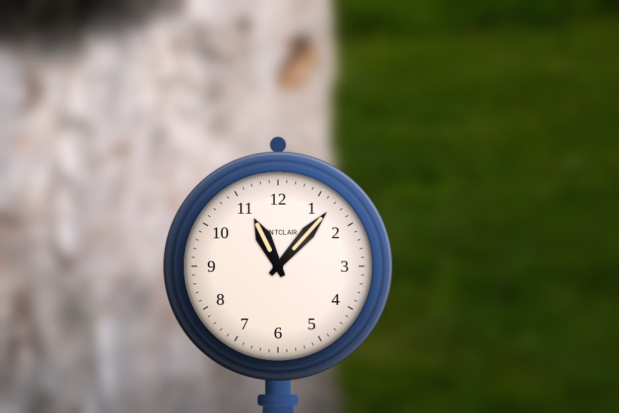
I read 11h07
